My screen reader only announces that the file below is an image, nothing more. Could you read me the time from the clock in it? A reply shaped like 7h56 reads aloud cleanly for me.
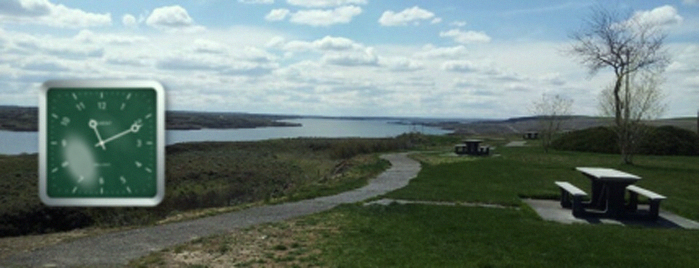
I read 11h11
